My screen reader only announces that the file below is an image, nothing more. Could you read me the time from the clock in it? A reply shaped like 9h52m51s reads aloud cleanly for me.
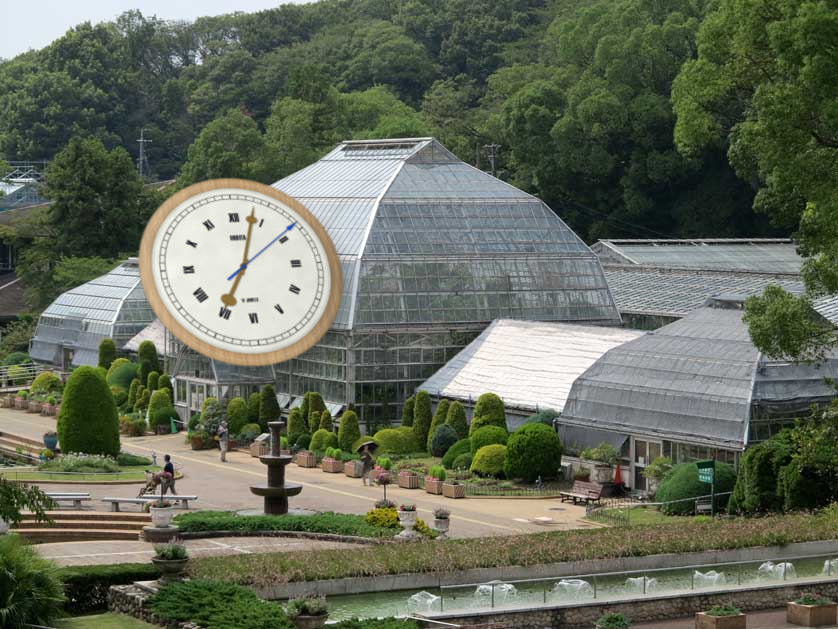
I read 7h03m09s
